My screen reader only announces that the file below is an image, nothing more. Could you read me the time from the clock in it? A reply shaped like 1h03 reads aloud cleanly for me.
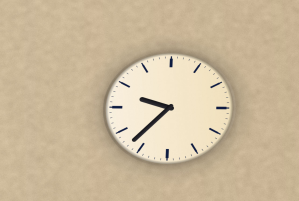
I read 9h37
